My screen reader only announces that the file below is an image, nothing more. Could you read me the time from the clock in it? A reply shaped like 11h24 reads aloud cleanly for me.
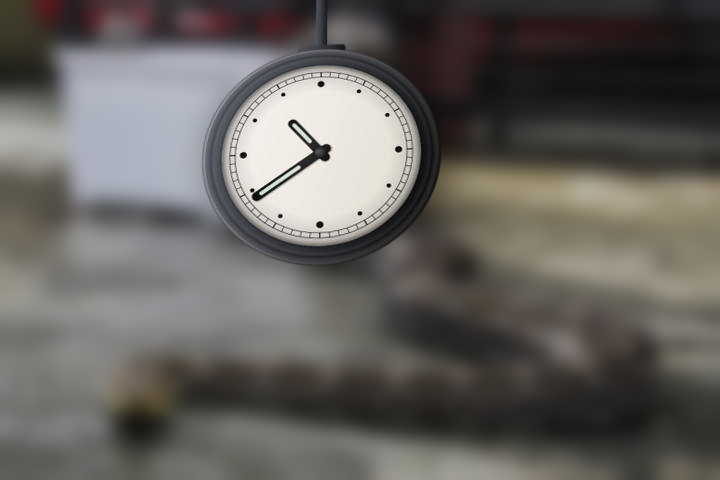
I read 10h39
